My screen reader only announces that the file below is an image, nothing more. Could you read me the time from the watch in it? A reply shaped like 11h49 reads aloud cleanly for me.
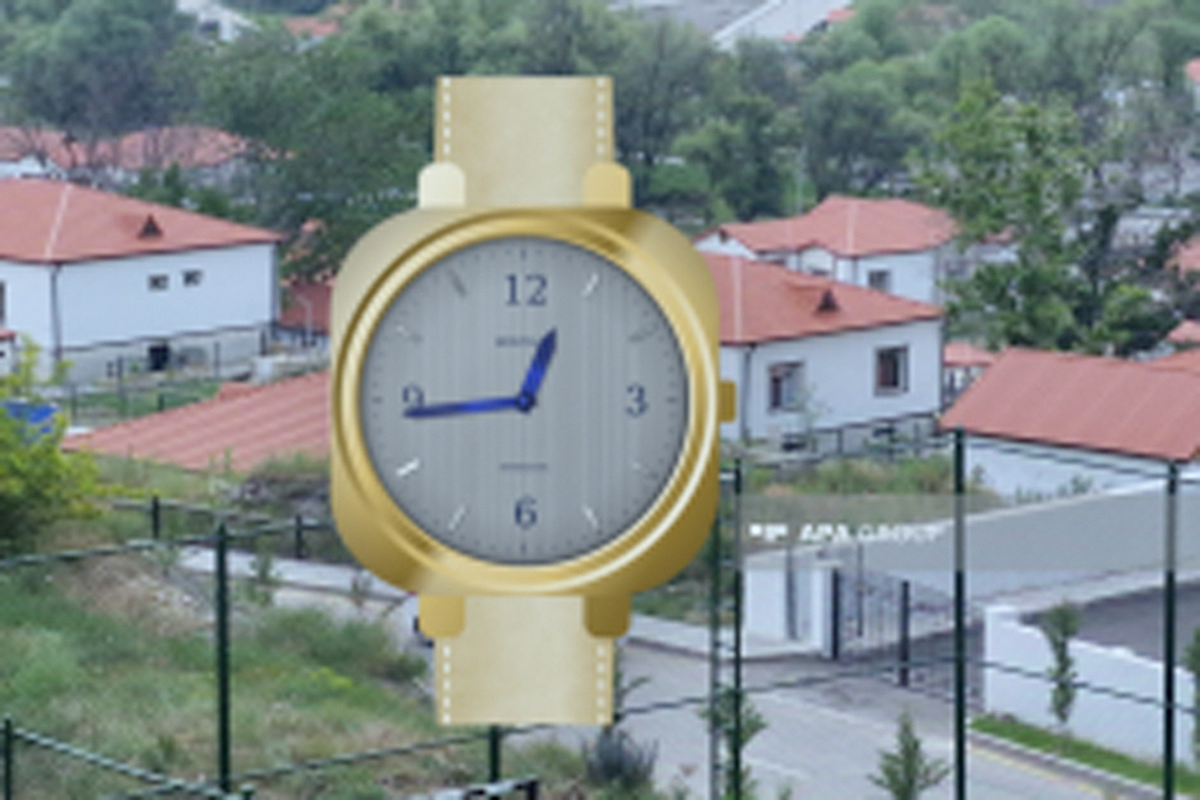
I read 12h44
